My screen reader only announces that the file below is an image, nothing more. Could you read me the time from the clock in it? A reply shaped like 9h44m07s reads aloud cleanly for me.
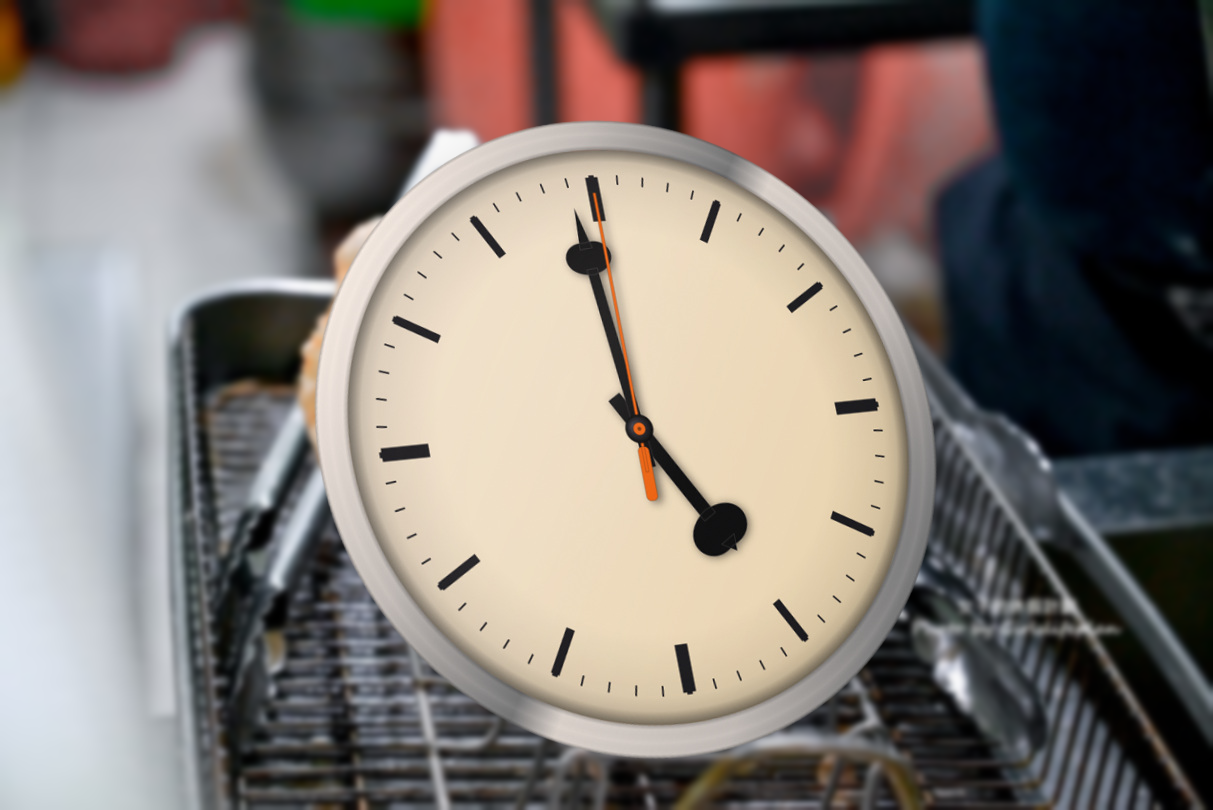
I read 4h59m00s
